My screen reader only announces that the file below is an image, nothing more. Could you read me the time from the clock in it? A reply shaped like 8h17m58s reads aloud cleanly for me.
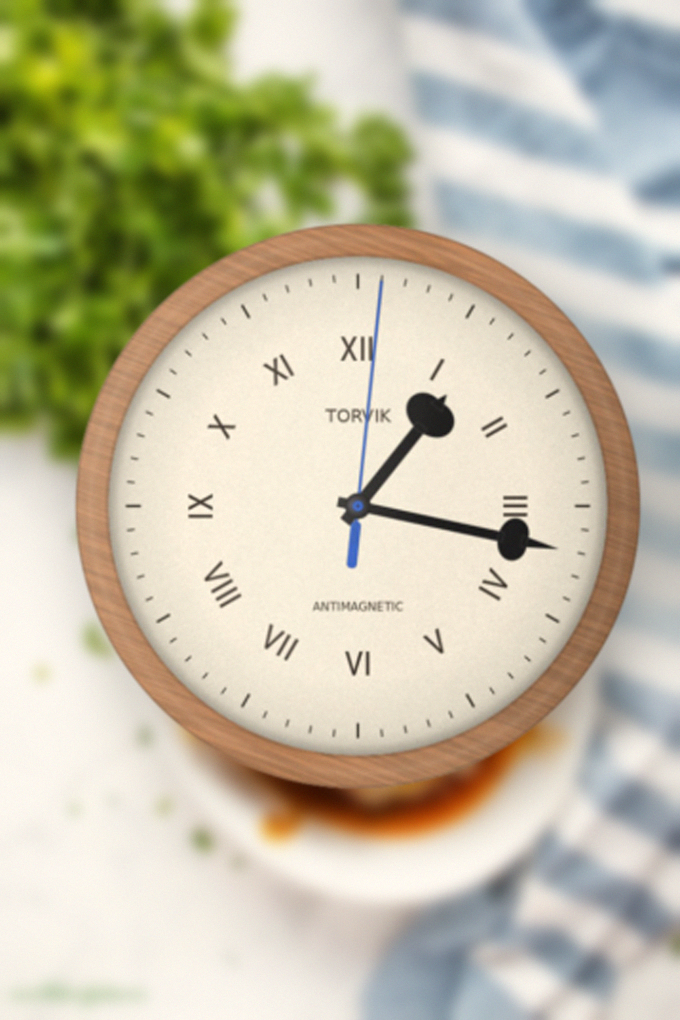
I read 1h17m01s
